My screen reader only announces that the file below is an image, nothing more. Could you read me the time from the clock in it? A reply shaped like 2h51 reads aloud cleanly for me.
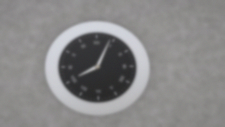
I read 8h04
